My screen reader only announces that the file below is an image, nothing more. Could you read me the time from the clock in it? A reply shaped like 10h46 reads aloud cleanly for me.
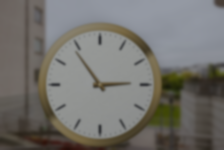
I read 2h54
